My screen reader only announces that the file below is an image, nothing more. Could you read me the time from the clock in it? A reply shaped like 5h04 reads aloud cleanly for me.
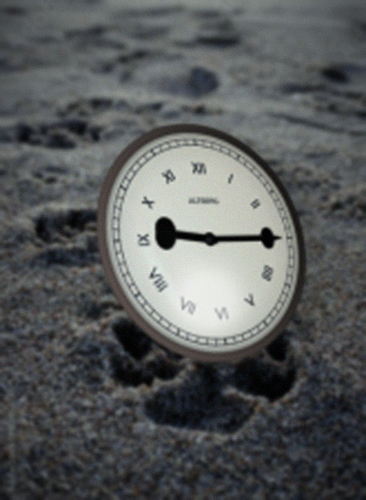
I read 9h15
